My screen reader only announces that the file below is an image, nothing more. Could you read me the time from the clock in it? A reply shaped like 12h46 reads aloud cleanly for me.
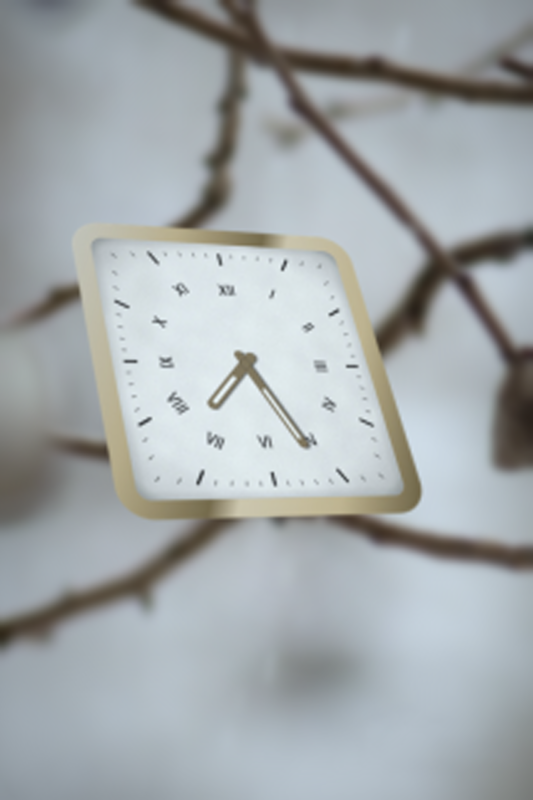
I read 7h26
